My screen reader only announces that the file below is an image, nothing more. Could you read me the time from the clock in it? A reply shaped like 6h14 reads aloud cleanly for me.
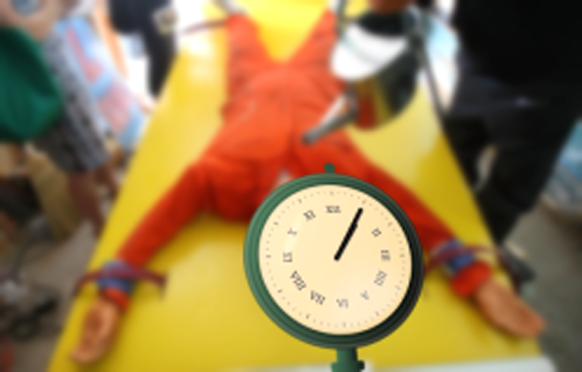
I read 1h05
